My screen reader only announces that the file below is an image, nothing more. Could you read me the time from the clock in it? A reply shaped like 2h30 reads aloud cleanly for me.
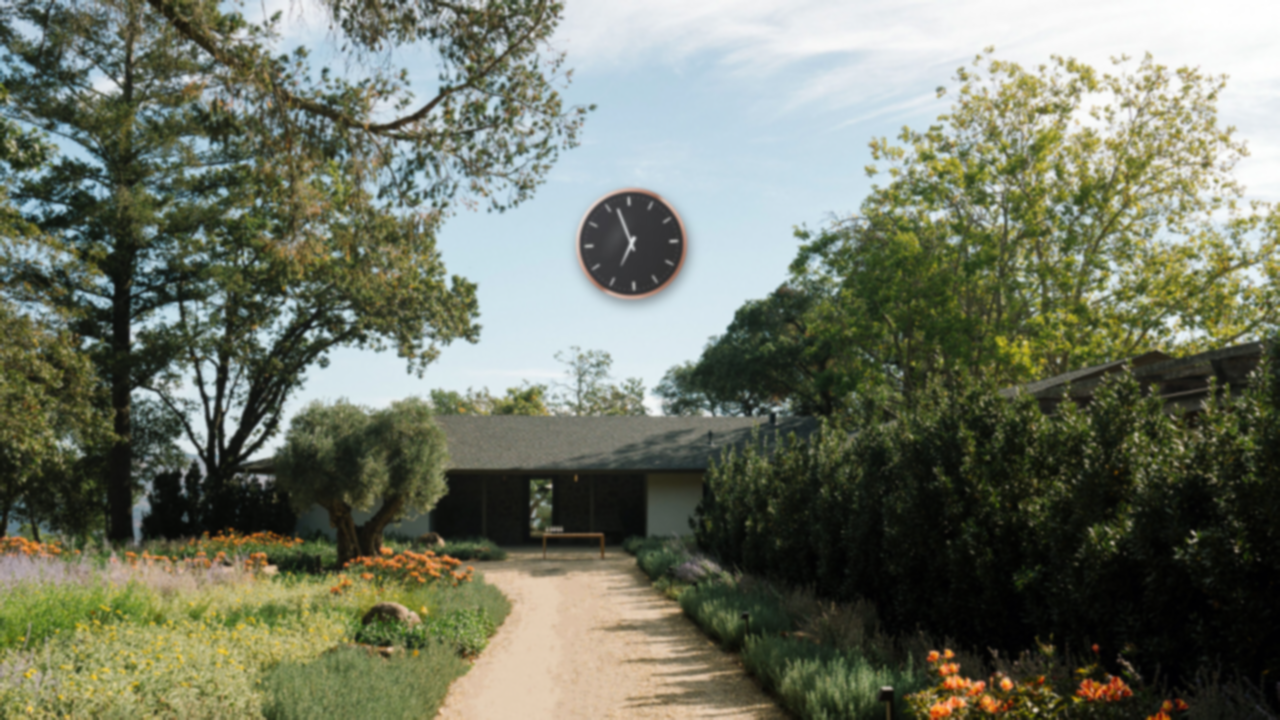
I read 6h57
